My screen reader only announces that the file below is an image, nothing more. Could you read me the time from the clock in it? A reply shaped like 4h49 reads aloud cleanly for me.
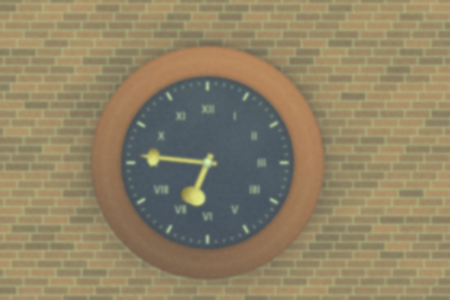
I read 6h46
